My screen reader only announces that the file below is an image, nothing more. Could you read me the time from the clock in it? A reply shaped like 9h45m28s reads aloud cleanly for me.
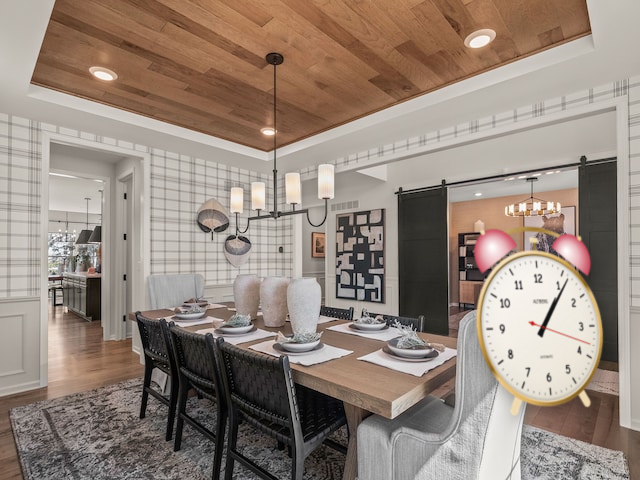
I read 1h06m18s
